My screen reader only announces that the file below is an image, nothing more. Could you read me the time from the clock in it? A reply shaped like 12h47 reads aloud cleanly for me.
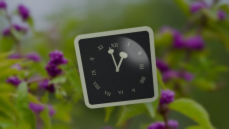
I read 12h58
